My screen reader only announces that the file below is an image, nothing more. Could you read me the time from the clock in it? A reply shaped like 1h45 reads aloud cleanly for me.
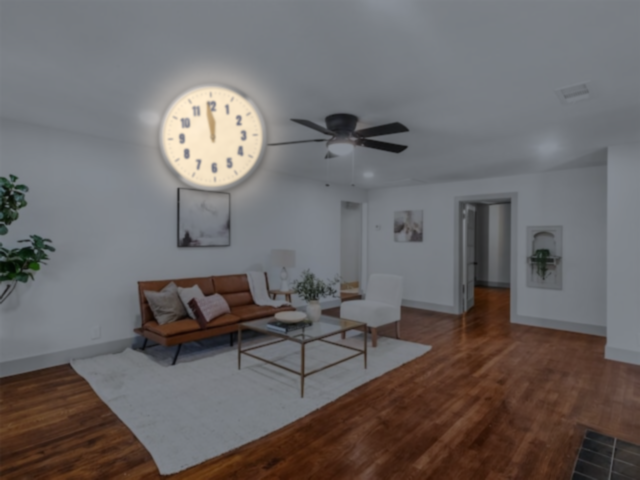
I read 11h59
